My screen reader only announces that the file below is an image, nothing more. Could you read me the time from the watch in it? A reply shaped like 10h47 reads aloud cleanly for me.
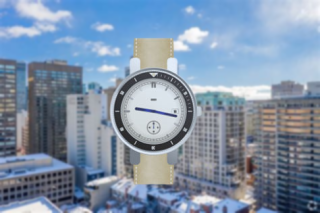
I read 9h17
